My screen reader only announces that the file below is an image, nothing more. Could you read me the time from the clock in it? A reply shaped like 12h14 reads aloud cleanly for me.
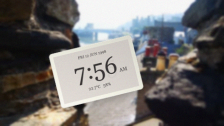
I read 7h56
